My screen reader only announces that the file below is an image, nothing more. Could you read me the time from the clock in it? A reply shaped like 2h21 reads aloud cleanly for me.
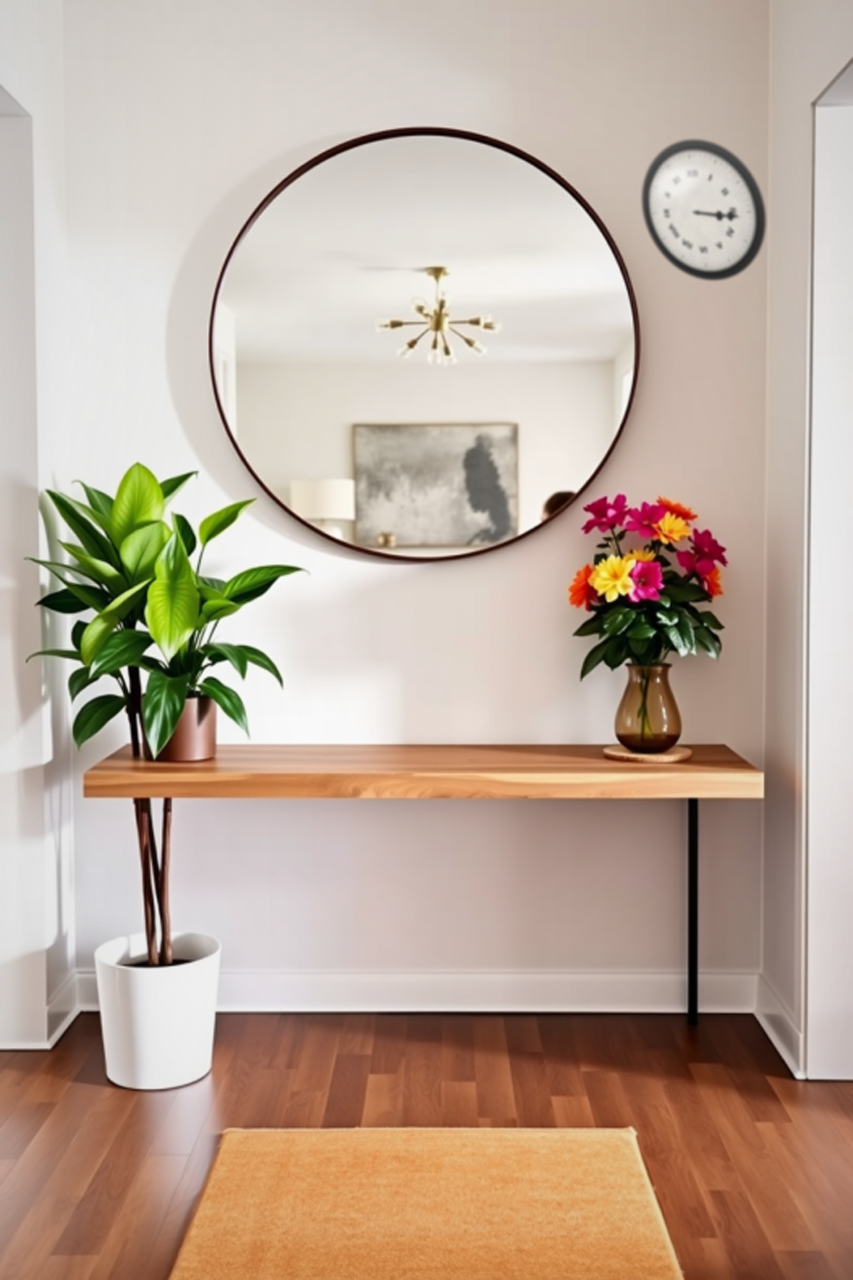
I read 3h16
